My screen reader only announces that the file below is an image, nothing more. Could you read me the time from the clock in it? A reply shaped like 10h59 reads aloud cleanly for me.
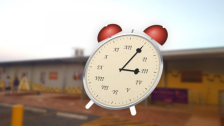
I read 3h05
